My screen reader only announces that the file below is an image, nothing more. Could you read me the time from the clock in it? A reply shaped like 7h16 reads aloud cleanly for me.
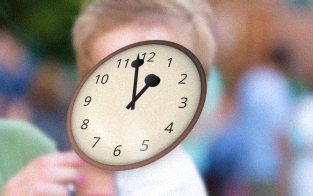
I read 12h58
